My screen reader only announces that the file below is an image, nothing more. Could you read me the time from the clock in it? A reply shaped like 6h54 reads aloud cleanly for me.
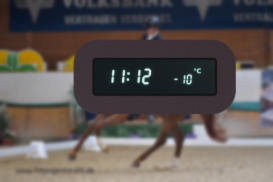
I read 11h12
